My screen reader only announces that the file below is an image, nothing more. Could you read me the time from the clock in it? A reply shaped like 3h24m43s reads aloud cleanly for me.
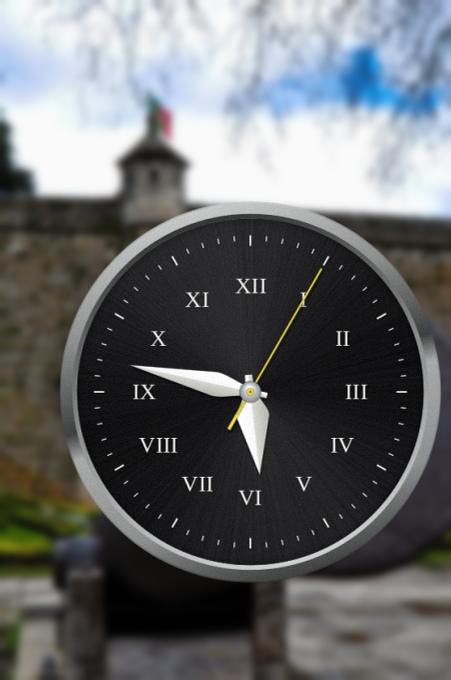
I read 5h47m05s
